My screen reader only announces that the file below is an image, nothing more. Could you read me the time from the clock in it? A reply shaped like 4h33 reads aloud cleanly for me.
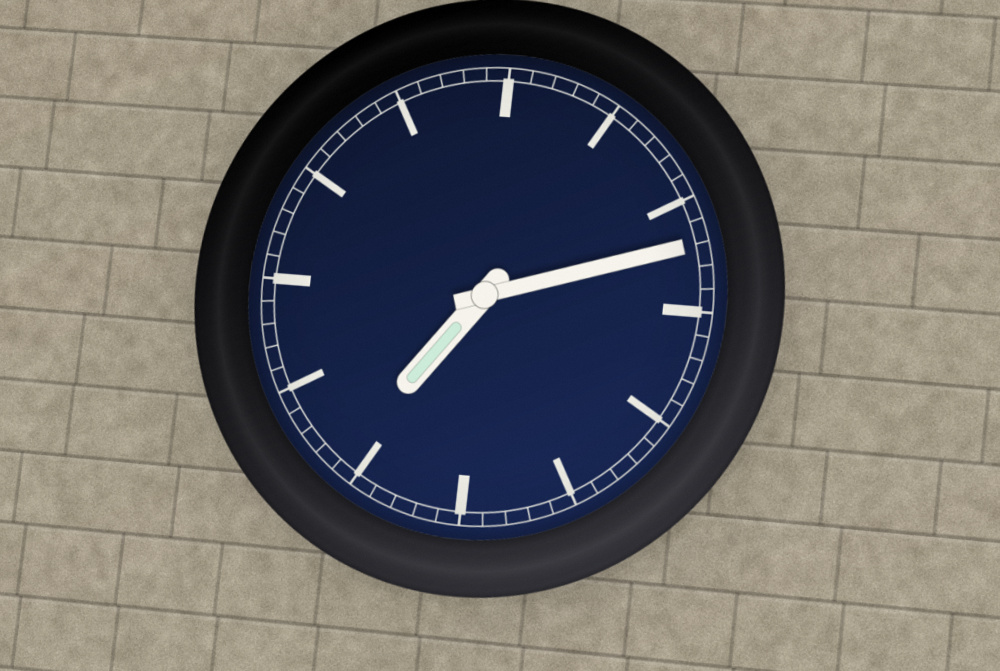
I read 7h12
